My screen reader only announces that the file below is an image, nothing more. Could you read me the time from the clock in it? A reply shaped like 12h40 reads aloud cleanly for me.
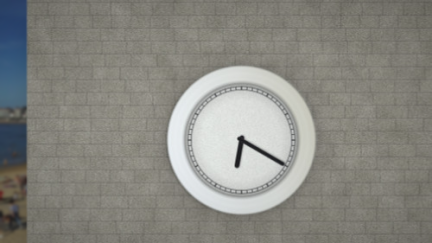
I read 6h20
